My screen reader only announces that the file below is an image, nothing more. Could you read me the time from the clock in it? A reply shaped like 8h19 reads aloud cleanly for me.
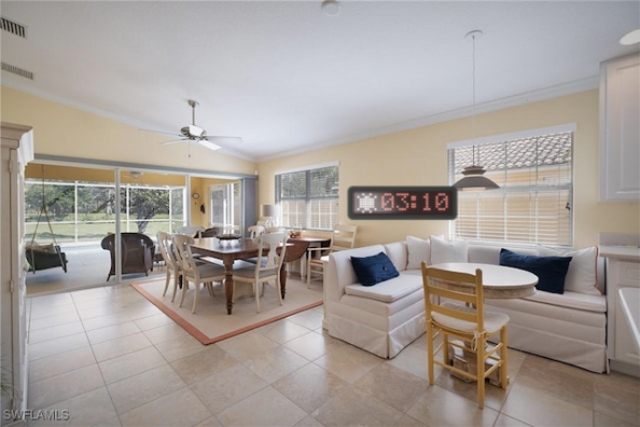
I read 3h10
